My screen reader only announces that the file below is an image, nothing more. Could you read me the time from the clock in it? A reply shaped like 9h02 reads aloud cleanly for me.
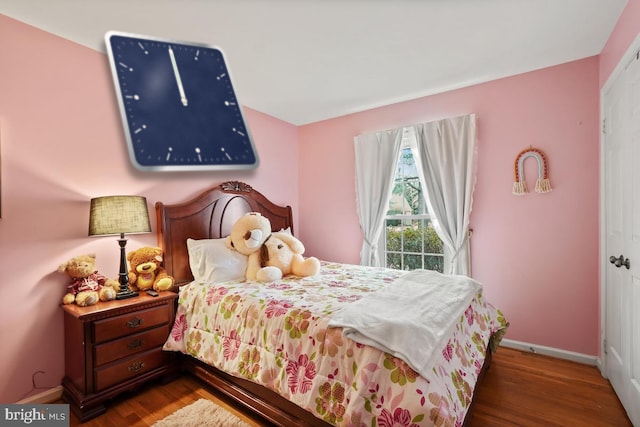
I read 12h00
